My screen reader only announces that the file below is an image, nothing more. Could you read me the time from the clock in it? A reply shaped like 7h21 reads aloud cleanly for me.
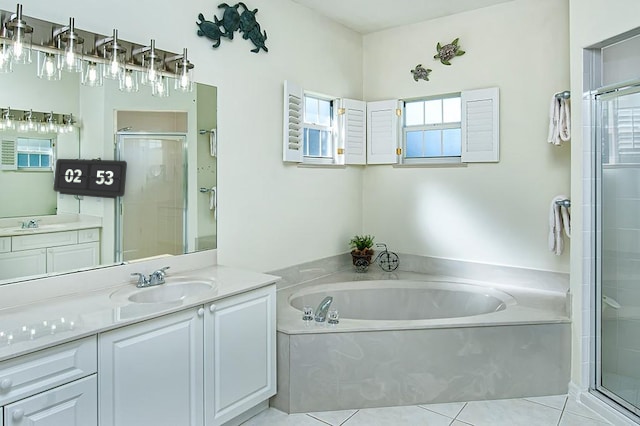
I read 2h53
